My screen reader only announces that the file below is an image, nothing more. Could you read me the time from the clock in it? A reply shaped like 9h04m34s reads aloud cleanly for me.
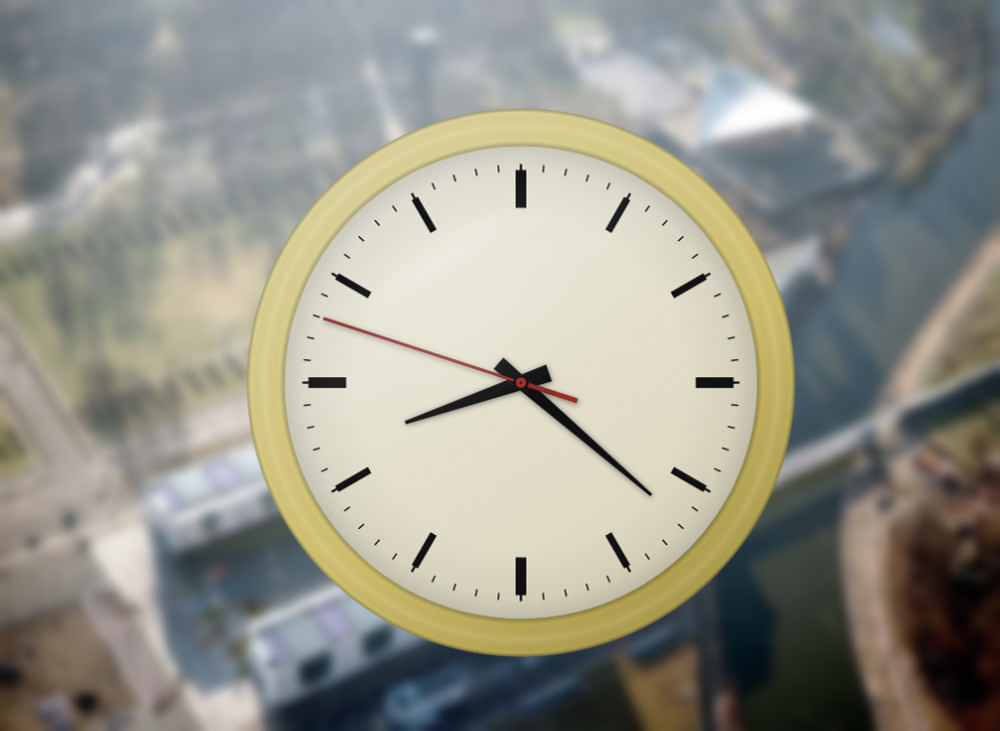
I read 8h21m48s
